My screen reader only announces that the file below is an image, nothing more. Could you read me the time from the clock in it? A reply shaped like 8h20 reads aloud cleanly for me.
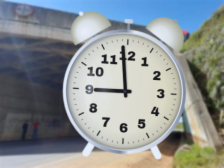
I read 8h59
